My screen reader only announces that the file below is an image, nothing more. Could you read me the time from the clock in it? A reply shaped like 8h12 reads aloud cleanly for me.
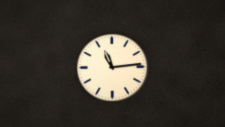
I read 11h14
